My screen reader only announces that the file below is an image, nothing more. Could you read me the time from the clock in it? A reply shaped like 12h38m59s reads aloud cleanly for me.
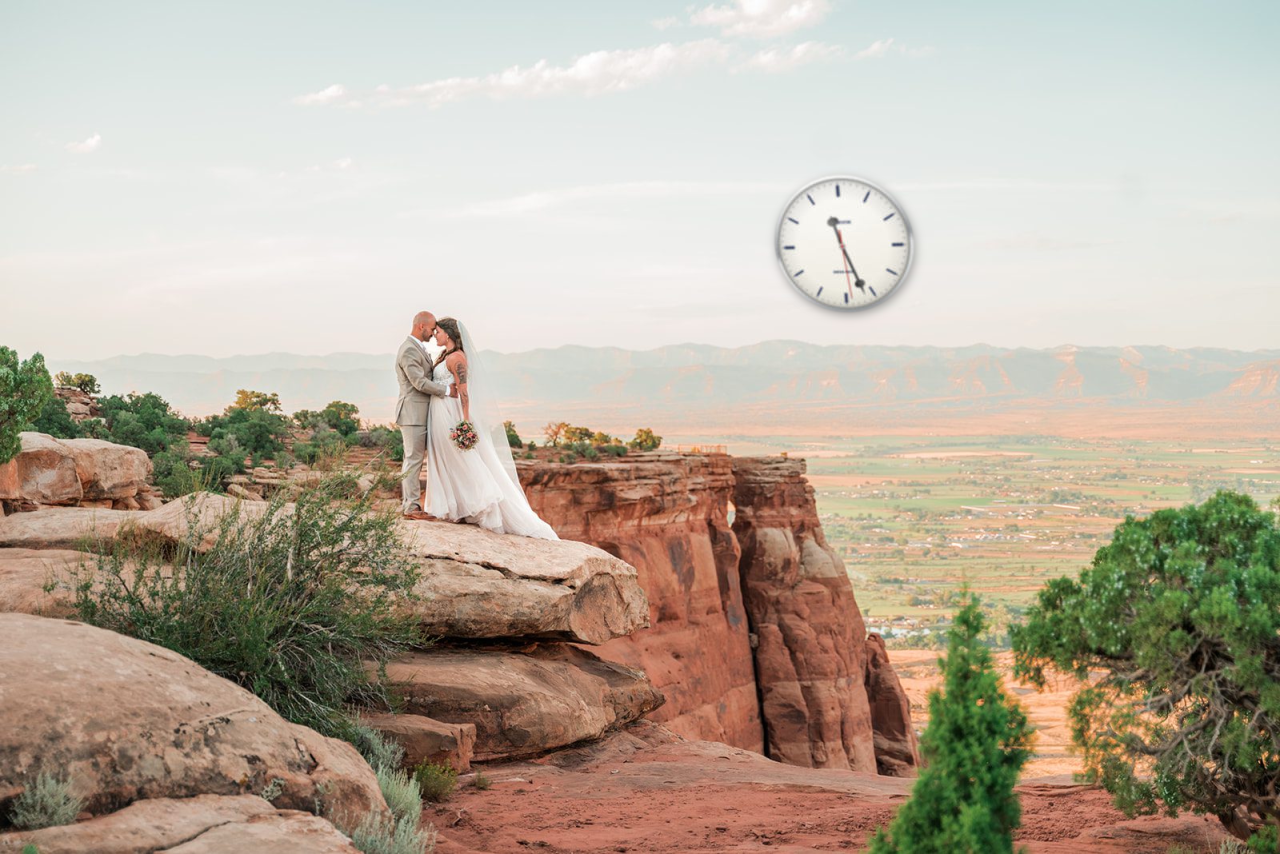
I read 11h26m29s
